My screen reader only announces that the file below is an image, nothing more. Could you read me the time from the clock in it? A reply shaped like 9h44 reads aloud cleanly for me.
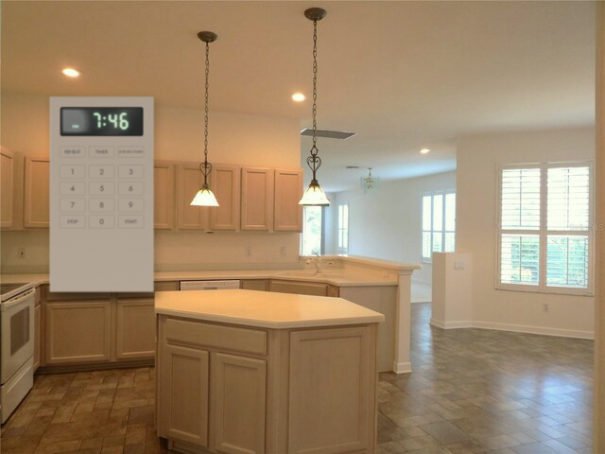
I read 7h46
